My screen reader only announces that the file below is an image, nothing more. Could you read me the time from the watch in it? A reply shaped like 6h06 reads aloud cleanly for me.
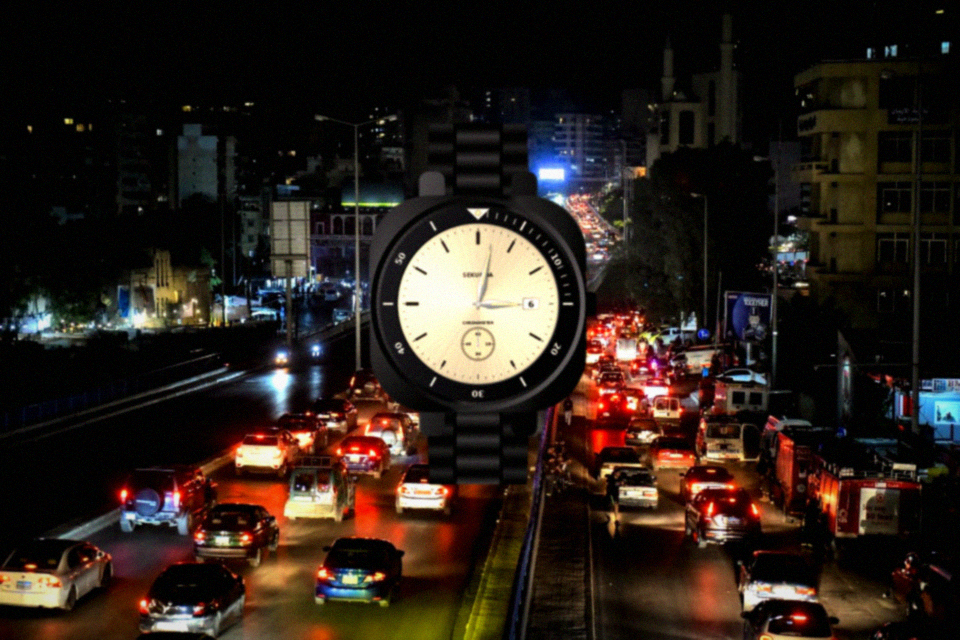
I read 3h02
